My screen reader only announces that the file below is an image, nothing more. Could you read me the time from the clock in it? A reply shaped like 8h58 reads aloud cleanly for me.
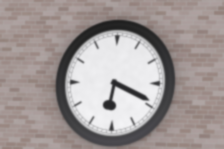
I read 6h19
